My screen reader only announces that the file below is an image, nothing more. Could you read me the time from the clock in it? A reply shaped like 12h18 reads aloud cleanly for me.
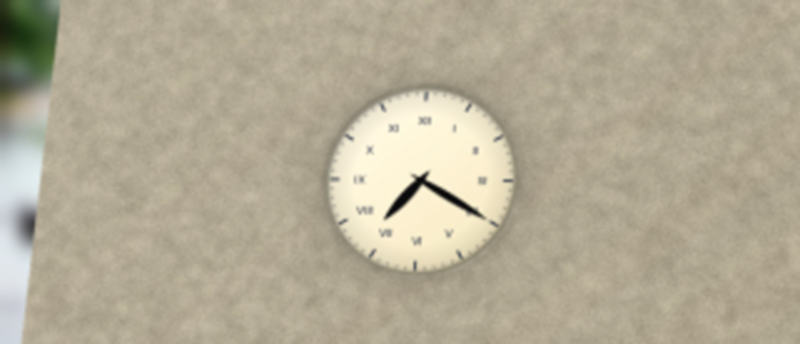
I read 7h20
